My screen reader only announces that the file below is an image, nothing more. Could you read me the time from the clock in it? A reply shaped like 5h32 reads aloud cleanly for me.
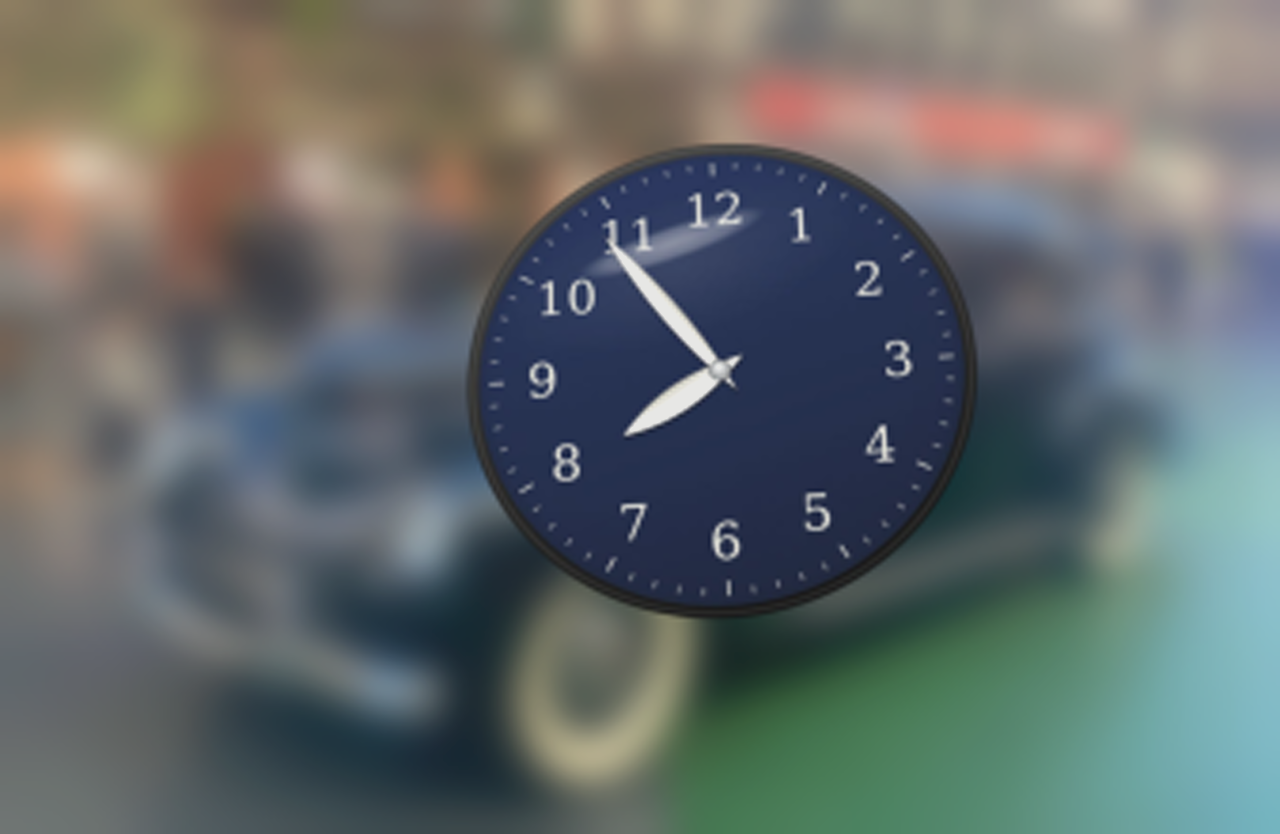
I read 7h54
